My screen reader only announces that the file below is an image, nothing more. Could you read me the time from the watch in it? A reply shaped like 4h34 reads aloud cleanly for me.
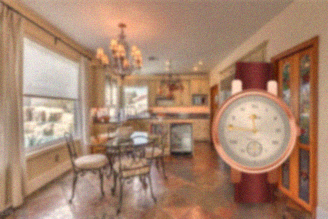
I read 11h46
